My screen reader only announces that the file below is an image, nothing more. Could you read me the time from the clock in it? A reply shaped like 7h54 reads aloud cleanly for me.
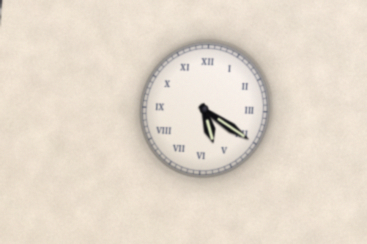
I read 5h20
